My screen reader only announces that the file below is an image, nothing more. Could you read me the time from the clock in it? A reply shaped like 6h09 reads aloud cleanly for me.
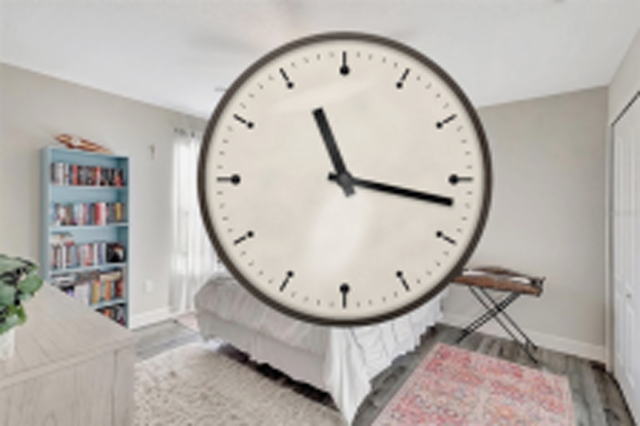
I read 11h17
